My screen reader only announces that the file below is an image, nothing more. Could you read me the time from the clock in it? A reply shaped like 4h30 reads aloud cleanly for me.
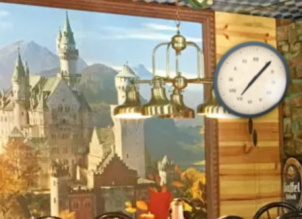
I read 7h06
